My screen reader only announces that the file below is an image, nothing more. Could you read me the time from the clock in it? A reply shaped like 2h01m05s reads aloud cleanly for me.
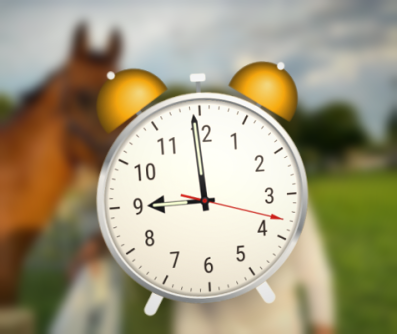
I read 8h59m18s
